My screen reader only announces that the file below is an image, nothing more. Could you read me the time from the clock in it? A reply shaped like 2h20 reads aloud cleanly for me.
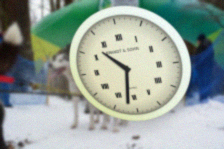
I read 10h32
